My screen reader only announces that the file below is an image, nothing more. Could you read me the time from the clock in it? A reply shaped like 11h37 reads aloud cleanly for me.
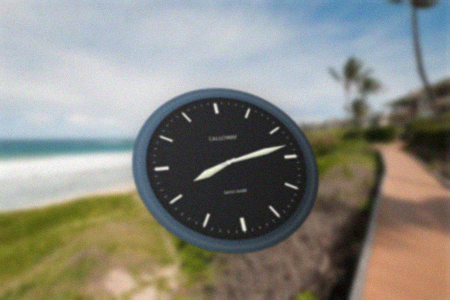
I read 8h13
